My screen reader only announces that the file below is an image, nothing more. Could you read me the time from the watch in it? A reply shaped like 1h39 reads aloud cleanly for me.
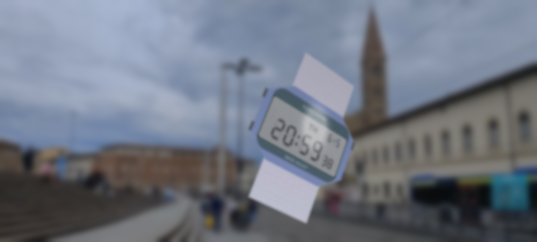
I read 20h59
